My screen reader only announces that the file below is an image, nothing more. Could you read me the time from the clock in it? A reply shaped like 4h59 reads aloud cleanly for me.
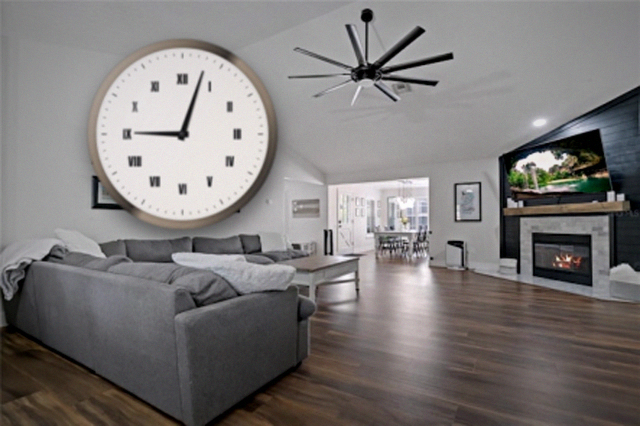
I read 9h03
